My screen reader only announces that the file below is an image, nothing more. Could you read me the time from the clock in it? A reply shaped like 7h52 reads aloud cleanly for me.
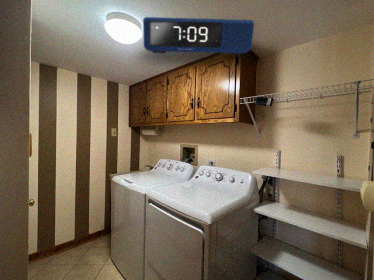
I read 7h09
